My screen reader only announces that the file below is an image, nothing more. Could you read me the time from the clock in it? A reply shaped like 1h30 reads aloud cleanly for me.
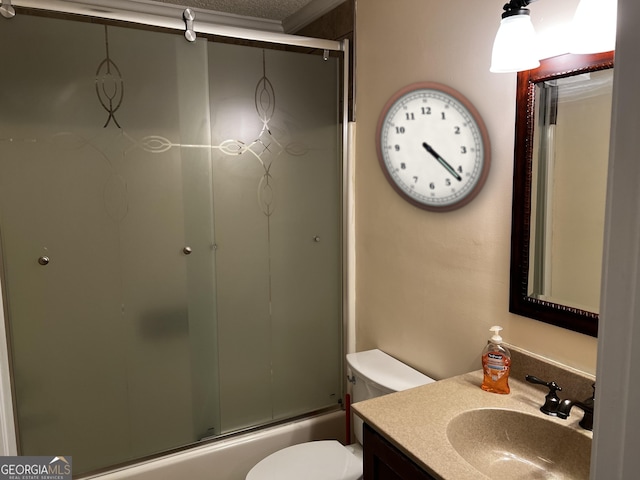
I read 4h22
